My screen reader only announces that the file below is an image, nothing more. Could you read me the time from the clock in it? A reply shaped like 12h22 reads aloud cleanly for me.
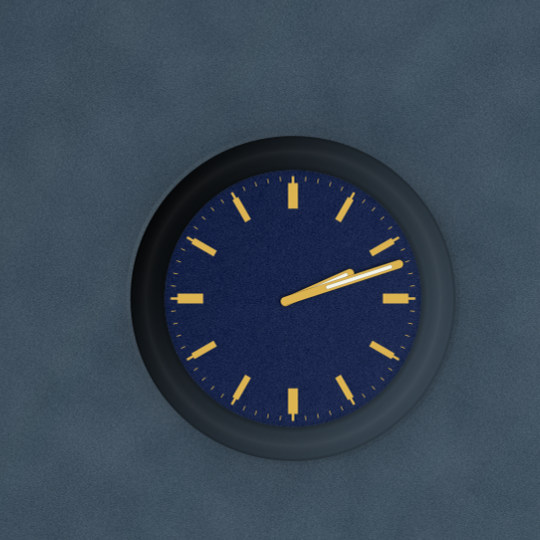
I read 2h12
